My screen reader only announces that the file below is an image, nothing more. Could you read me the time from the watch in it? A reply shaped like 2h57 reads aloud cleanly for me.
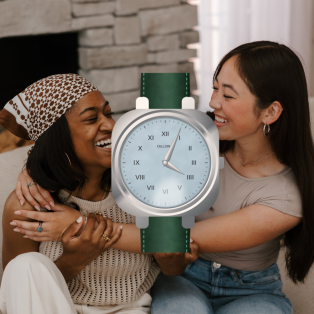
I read 4h04
